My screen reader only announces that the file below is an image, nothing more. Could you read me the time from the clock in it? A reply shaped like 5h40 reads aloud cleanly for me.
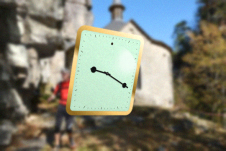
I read 9h19
